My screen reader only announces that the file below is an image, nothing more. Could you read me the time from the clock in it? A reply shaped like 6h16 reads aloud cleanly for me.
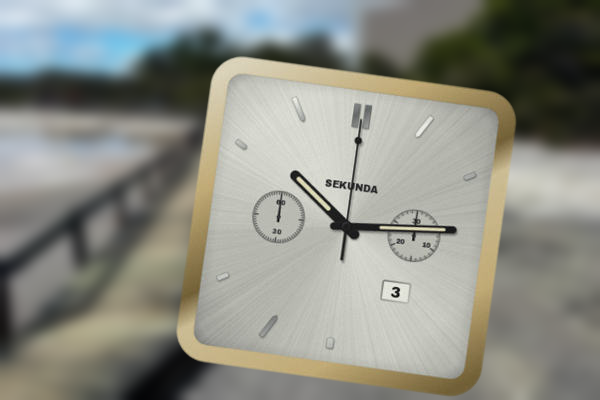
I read 10h14
